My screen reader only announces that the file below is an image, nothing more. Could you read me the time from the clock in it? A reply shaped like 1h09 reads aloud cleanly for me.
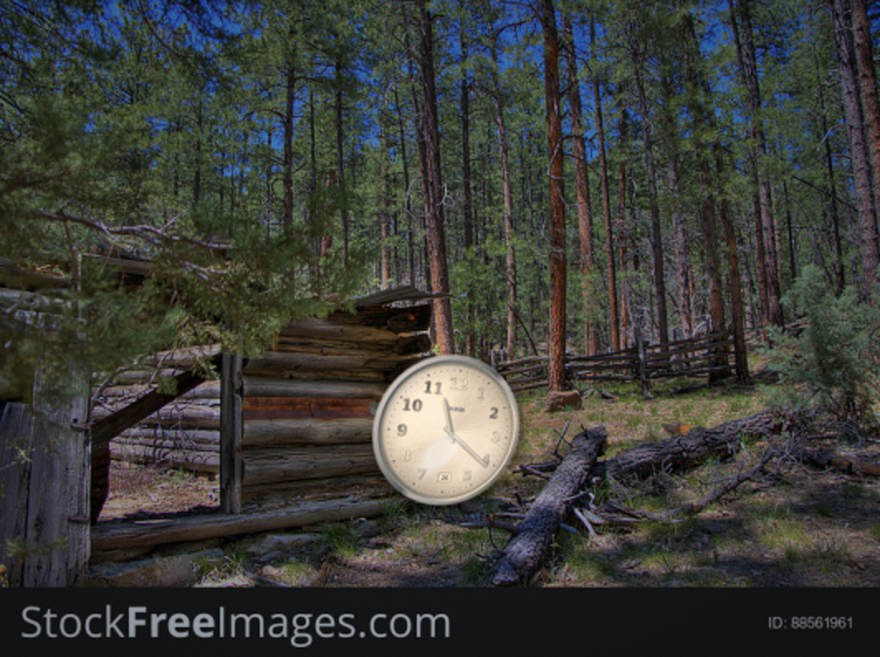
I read 11h21
